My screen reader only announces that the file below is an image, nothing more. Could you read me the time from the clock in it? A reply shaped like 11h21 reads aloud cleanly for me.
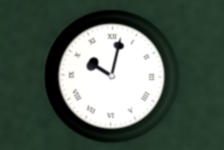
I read 10h02
